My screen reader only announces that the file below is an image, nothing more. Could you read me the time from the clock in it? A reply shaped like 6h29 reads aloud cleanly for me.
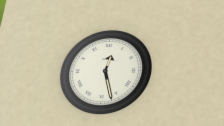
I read 12h27
